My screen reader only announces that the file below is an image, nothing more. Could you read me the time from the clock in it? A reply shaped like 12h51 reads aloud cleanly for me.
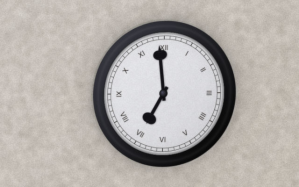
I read 6h59
